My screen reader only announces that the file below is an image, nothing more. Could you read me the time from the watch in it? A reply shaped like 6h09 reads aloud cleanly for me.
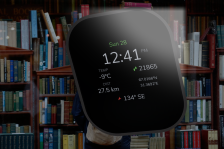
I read 12h41
